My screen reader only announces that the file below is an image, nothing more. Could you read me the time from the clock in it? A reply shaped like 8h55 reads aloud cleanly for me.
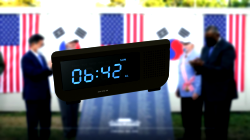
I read 6h42
